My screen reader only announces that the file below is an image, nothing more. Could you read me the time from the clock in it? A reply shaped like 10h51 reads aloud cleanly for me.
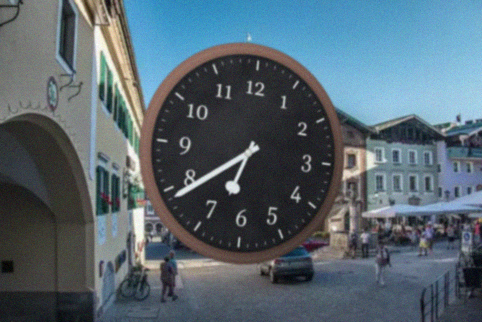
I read 6h39
